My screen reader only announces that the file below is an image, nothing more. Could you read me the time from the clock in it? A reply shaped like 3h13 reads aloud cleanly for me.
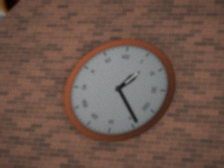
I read 1h24
